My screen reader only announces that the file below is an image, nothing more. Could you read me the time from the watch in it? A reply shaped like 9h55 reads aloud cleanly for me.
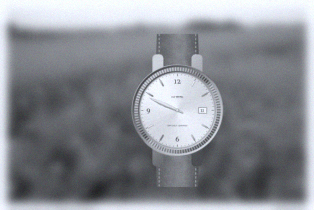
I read 9h49
